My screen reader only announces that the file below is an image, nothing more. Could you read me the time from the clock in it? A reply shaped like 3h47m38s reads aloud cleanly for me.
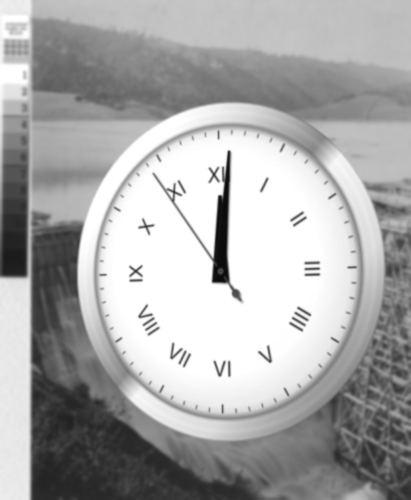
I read 12h00m54s
